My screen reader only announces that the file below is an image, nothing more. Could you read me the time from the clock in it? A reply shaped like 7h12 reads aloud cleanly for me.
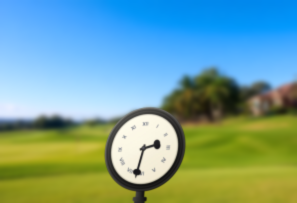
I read 2h32
